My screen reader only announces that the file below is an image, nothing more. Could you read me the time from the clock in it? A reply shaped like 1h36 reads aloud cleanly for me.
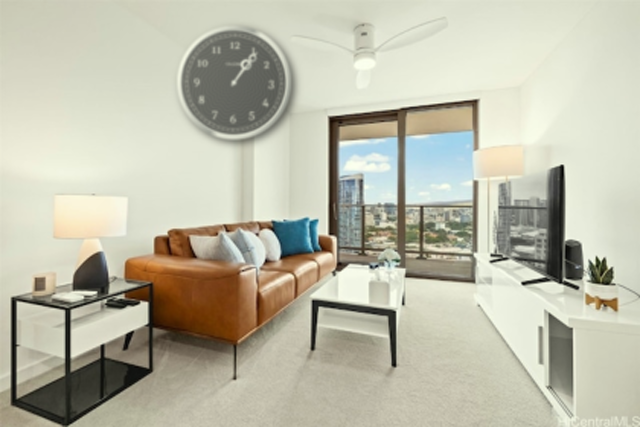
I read 1h06
